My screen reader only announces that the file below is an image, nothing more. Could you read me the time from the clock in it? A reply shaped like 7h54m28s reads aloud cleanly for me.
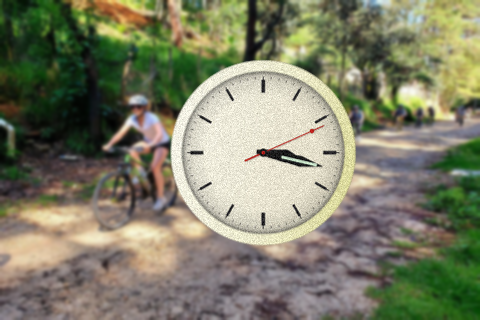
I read 3h17m11s
